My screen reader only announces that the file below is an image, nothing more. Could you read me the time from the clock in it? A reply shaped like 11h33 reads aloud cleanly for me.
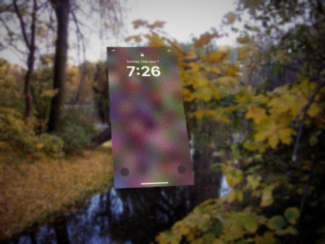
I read 7h26
